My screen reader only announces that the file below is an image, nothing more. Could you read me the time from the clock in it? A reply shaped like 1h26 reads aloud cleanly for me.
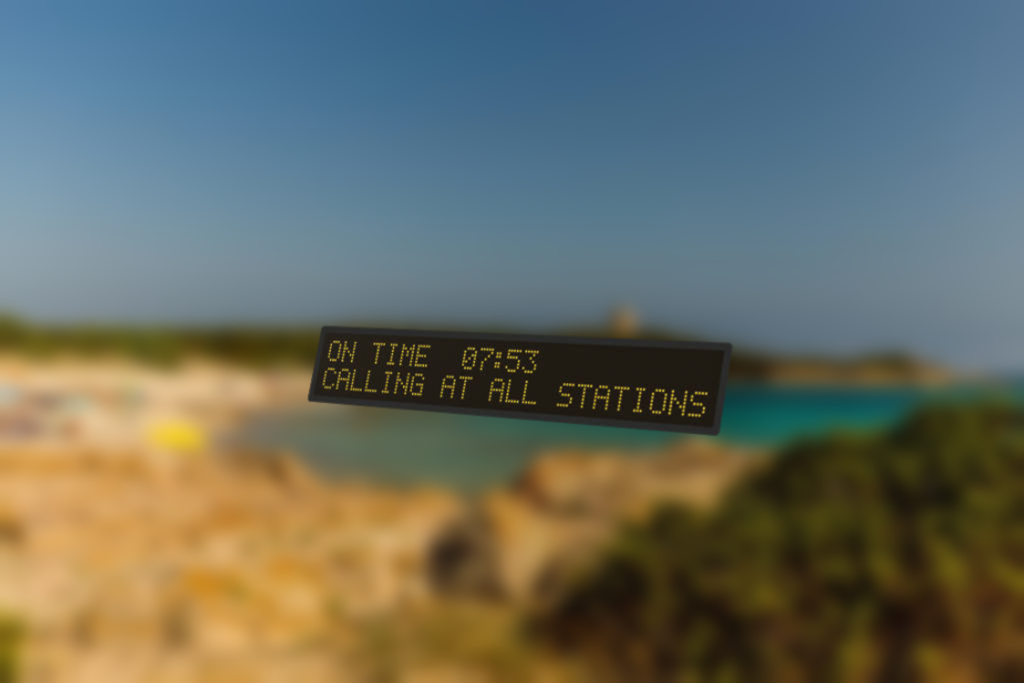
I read 7h53
